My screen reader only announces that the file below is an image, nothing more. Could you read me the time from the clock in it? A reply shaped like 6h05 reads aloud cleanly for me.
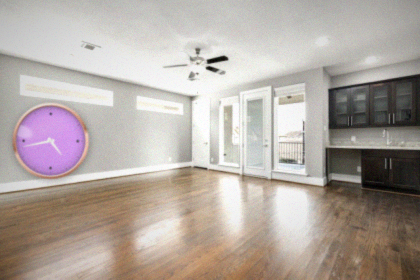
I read 4h43
